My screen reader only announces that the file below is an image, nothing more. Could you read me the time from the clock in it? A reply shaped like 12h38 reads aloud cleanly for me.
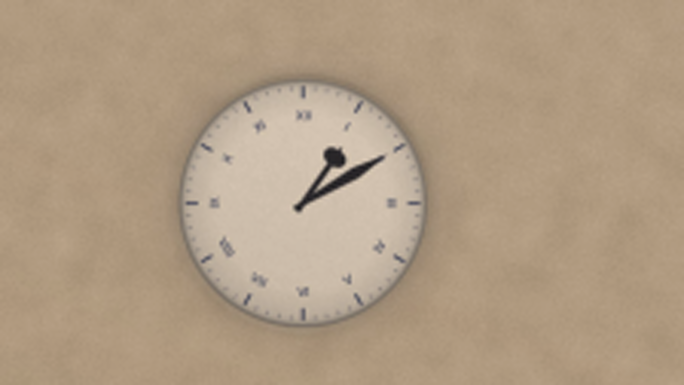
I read 1h10
